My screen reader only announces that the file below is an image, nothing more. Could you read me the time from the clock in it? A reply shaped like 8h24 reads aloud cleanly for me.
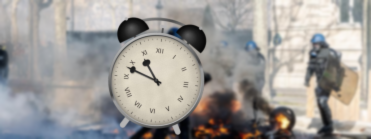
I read 10h48
